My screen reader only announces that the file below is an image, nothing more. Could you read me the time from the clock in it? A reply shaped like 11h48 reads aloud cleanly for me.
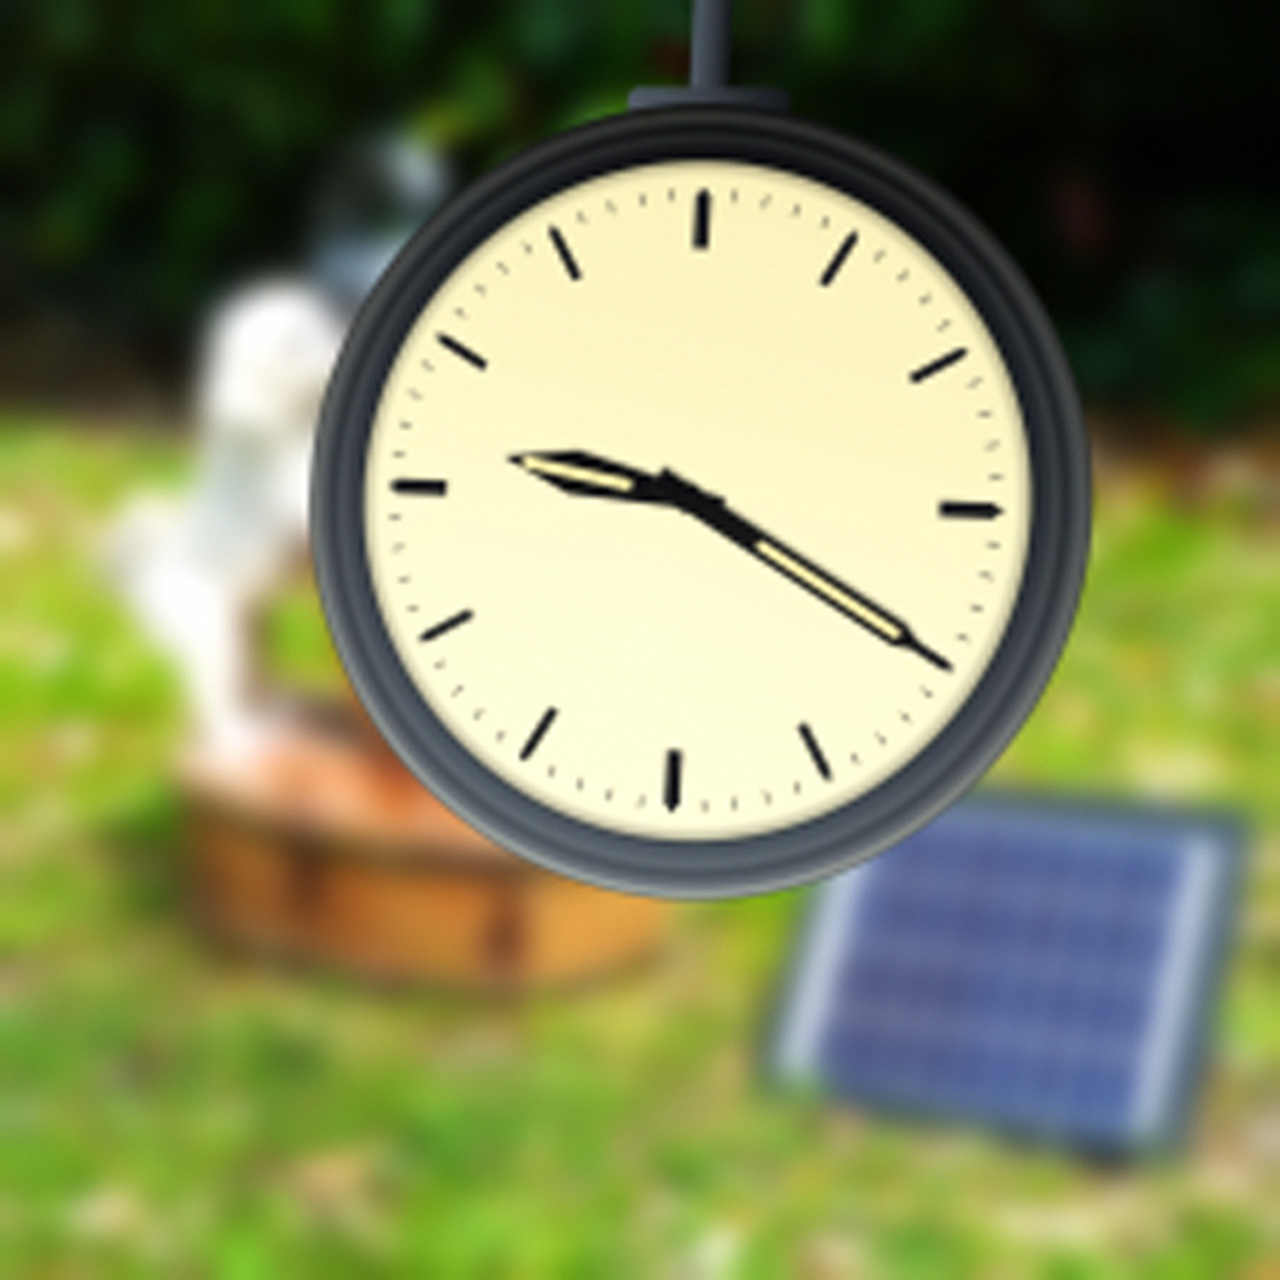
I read 9h20
